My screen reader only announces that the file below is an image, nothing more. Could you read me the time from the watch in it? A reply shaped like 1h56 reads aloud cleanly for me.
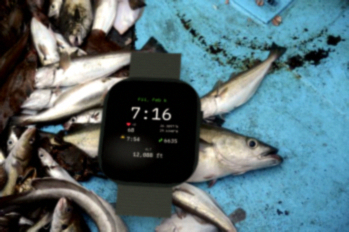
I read 7h16
